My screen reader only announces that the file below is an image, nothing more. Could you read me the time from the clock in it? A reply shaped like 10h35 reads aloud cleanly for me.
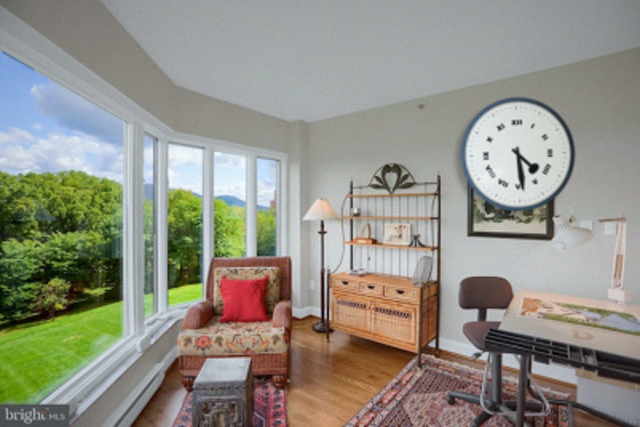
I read 4h29
